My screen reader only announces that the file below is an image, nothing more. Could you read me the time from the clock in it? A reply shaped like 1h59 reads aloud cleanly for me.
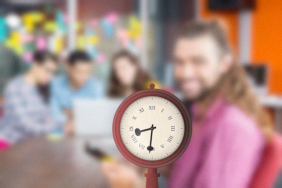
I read 8h31
